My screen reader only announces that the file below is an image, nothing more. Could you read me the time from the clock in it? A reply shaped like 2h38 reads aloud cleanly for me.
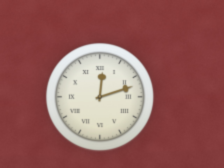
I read 12h12
